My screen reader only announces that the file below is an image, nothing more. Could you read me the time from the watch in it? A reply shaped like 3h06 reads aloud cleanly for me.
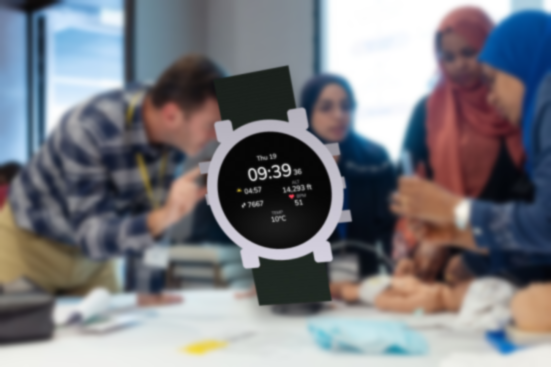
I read 9h39
